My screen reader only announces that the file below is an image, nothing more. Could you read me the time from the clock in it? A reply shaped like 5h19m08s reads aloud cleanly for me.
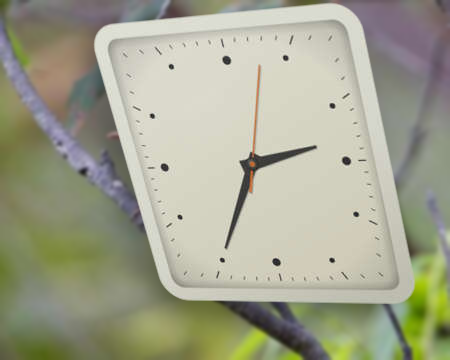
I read 2h35m03s
